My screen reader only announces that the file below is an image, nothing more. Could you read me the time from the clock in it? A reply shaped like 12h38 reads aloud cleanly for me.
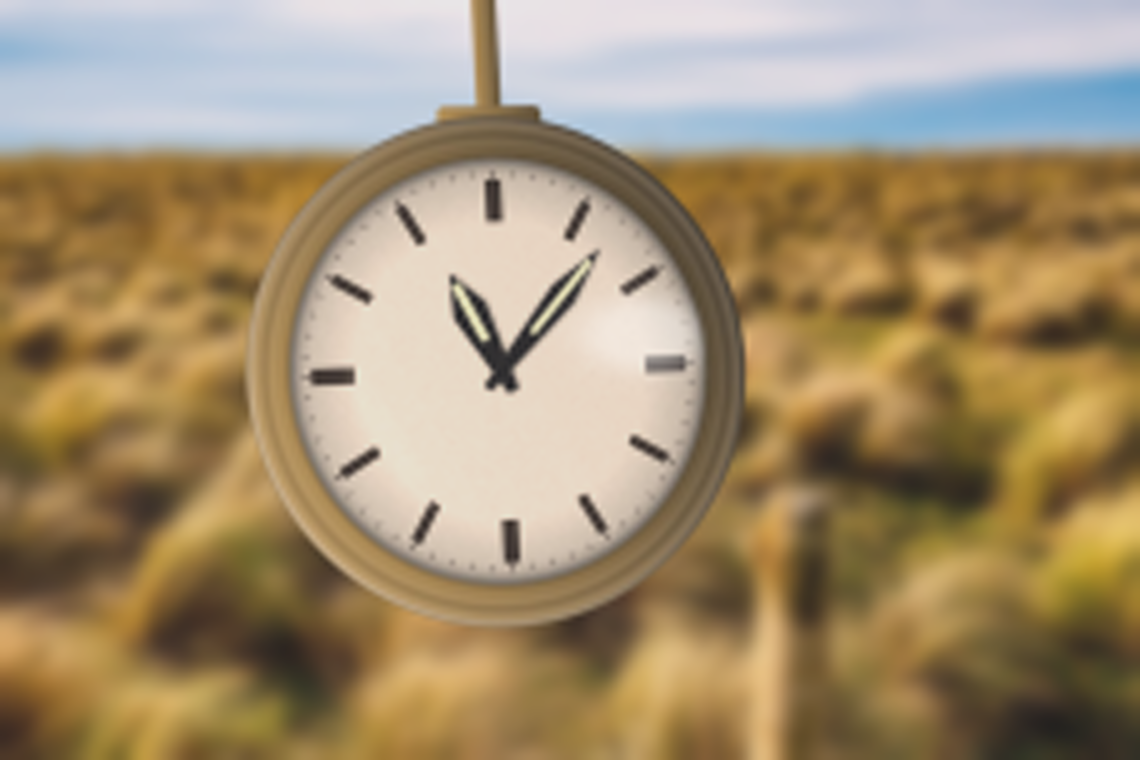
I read 11h07
